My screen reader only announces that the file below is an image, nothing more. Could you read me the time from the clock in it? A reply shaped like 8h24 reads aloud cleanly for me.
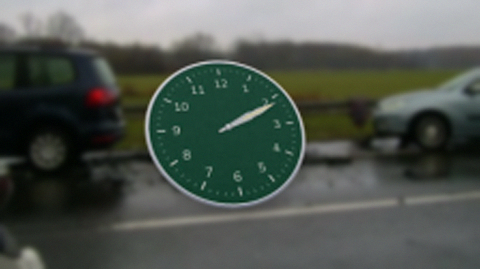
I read 2h11
